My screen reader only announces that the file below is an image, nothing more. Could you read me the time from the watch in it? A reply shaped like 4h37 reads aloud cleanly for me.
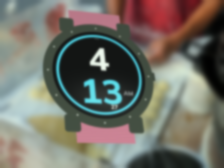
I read 4h13
